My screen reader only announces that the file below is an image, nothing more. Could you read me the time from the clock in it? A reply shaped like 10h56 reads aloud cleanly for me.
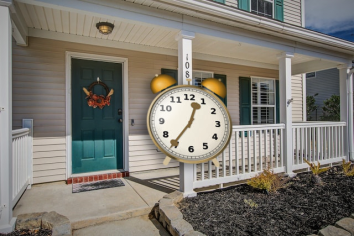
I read 12h36
